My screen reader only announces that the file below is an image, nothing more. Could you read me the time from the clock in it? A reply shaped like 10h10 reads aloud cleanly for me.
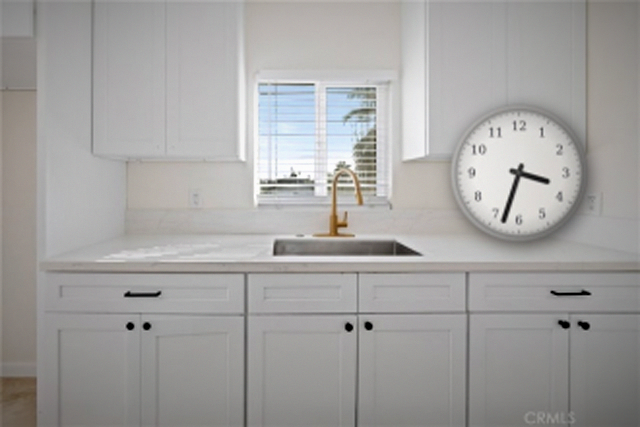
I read 3h33
